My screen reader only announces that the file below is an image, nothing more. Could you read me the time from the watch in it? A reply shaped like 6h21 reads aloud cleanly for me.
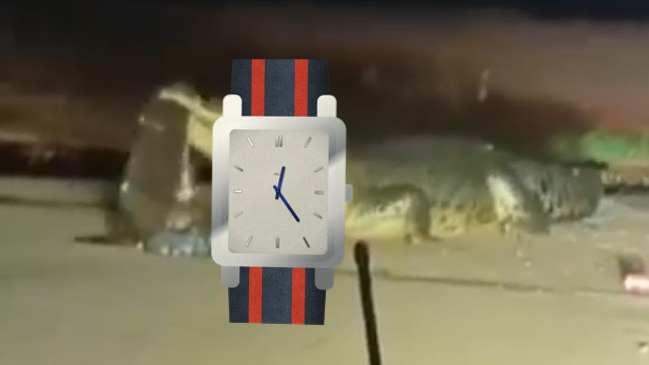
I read 12h24
